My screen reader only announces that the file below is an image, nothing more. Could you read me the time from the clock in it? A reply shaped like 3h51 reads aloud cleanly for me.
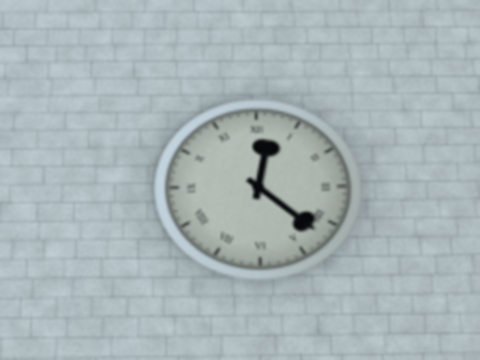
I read 12h22
